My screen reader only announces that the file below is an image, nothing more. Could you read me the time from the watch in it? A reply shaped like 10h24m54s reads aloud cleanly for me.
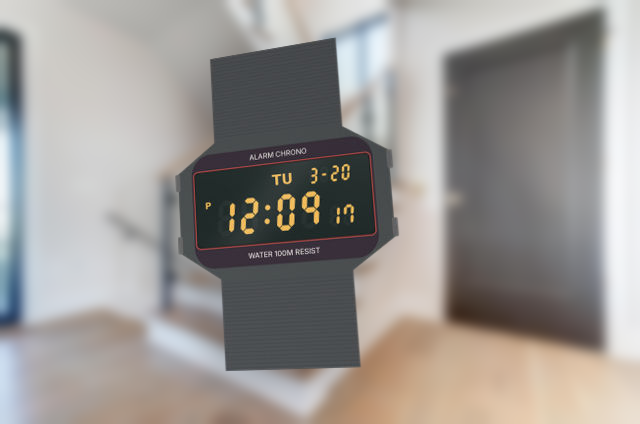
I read 12h09m17s
